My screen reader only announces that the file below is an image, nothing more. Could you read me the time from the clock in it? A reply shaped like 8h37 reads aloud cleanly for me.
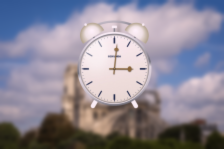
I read 3h01
